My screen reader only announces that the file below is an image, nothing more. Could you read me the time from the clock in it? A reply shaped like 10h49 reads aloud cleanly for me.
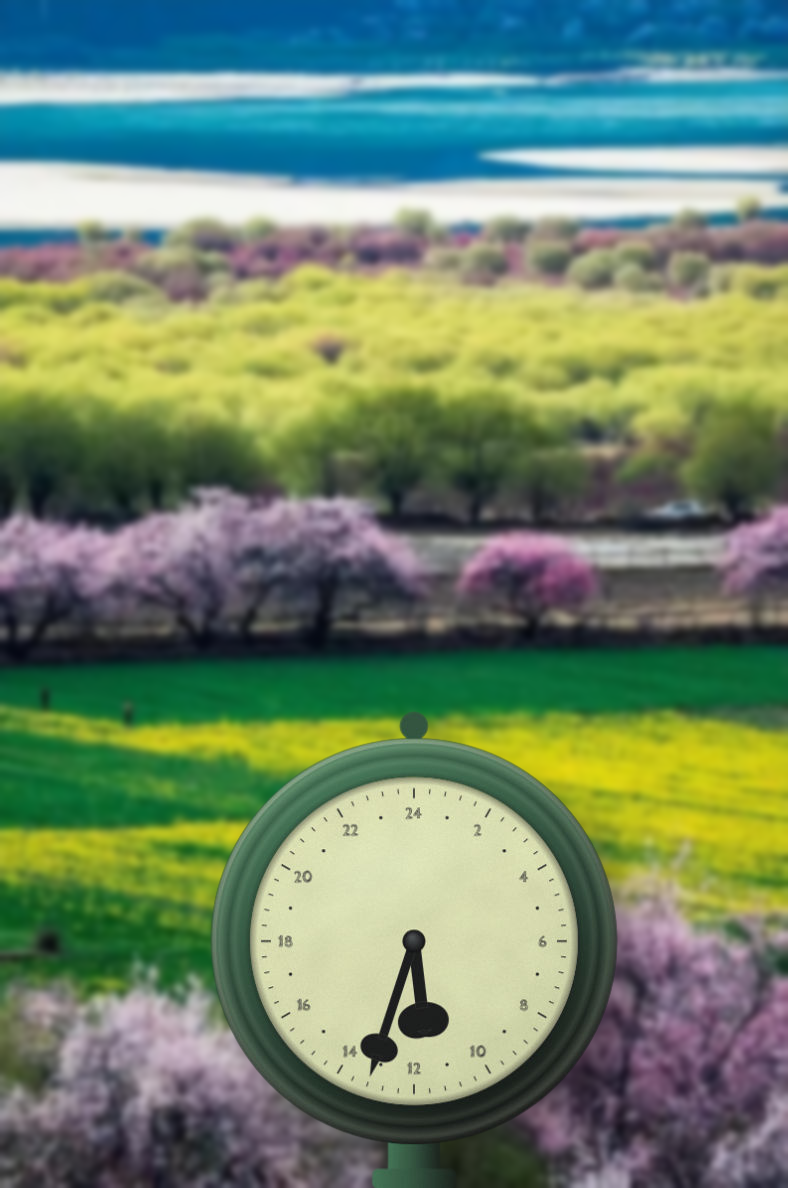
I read 11h33
